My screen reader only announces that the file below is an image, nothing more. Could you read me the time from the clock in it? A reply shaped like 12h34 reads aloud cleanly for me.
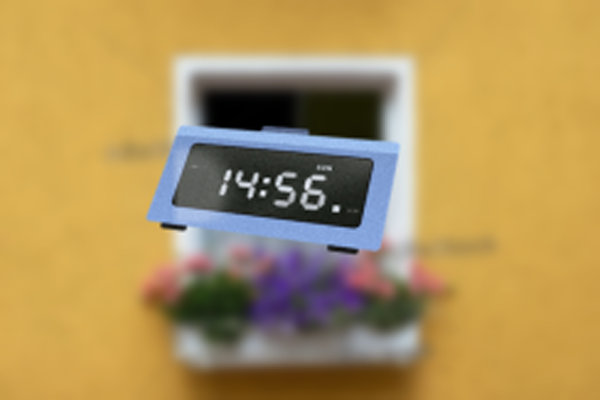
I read 14h56
